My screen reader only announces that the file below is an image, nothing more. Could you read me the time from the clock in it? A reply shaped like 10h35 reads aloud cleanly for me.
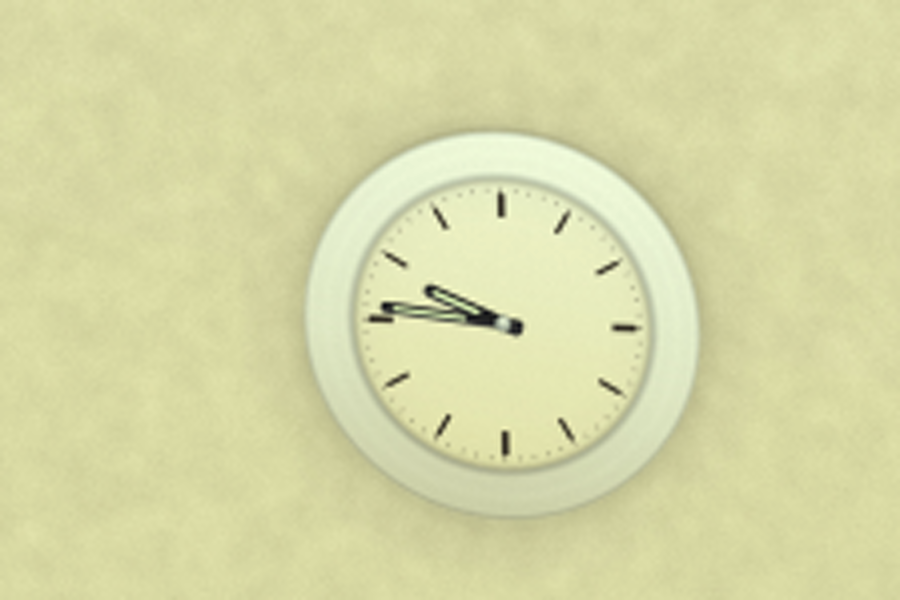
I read 9h46
